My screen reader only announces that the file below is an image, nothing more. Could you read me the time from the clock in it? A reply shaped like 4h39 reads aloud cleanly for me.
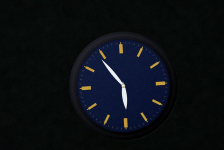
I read 5h54
